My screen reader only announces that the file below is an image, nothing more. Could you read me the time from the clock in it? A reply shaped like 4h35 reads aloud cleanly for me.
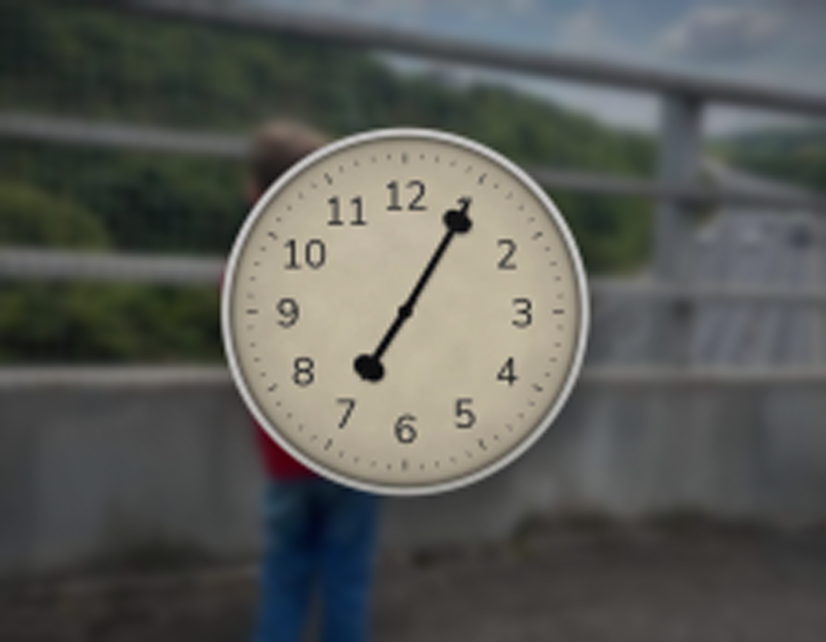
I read 7h05
